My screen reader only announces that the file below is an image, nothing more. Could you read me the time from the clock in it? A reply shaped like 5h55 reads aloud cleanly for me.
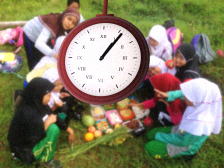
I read 1h06
